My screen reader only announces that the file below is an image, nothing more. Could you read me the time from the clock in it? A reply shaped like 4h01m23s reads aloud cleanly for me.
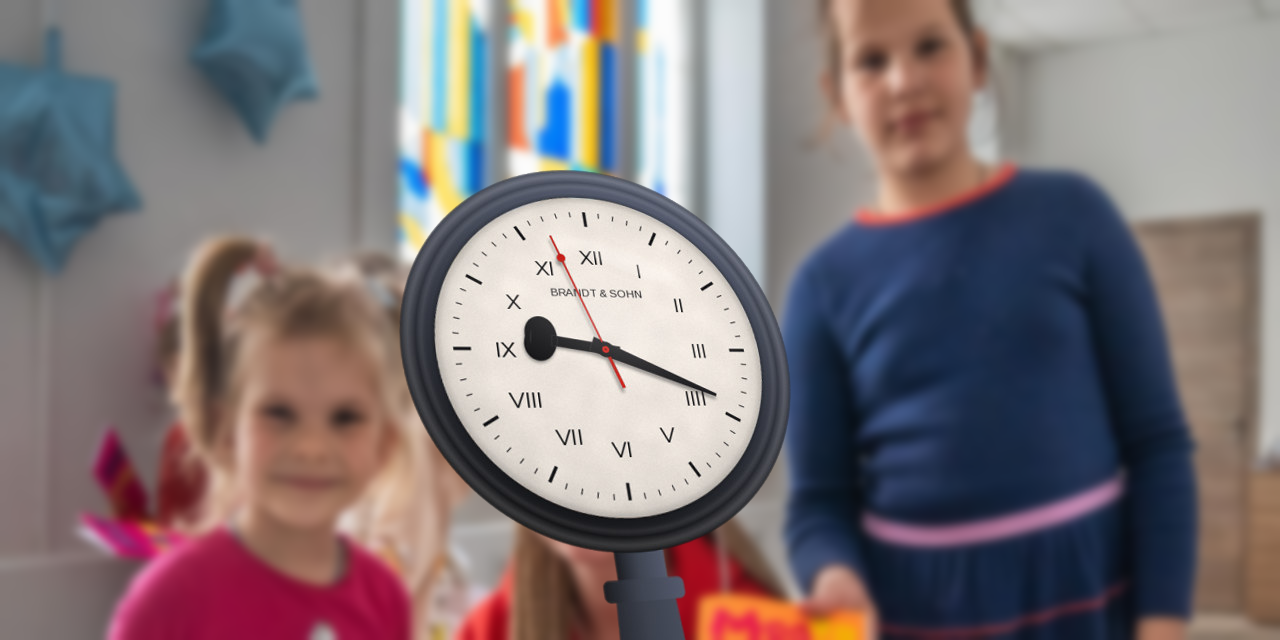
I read 9h18m57s
